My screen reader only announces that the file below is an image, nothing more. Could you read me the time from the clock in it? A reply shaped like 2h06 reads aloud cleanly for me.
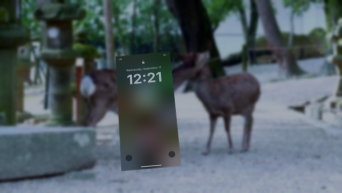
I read 12h21
